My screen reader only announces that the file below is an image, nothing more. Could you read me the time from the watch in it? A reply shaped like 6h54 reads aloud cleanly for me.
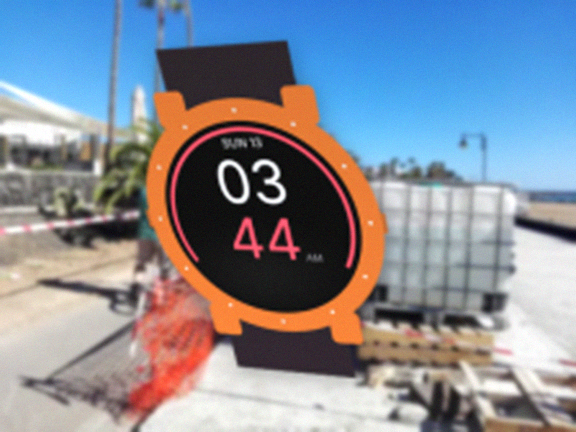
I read 3h44
